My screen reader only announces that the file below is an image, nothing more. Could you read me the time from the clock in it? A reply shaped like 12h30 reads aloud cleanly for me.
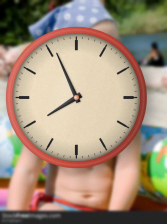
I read 7h56
